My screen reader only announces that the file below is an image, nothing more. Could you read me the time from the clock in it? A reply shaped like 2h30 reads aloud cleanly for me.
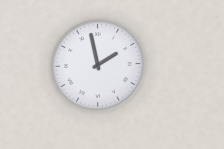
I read 1h58
